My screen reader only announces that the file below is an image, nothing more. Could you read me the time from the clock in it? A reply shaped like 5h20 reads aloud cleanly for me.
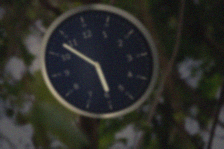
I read 5h53
